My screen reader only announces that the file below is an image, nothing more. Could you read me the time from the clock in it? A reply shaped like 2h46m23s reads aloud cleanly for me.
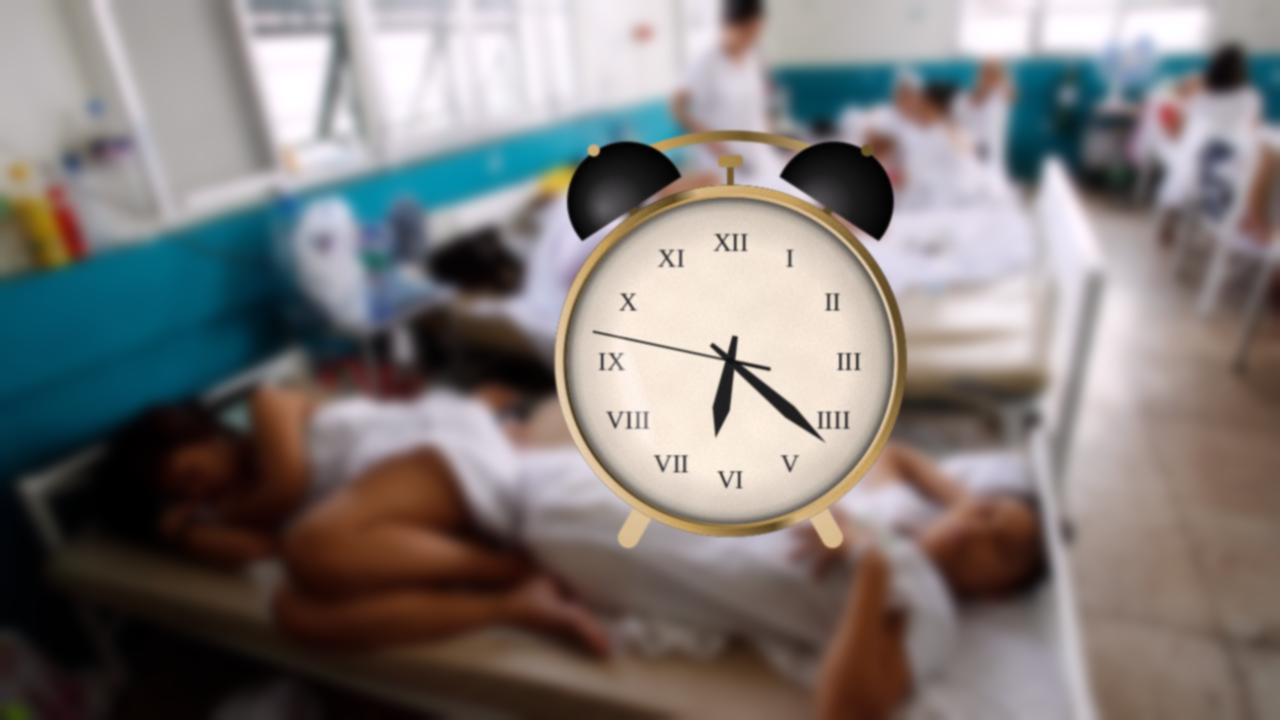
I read 6h21m47s
